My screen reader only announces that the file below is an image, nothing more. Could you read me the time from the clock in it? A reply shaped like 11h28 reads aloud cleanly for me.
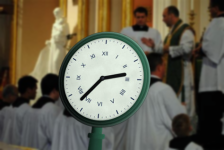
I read 2h37
